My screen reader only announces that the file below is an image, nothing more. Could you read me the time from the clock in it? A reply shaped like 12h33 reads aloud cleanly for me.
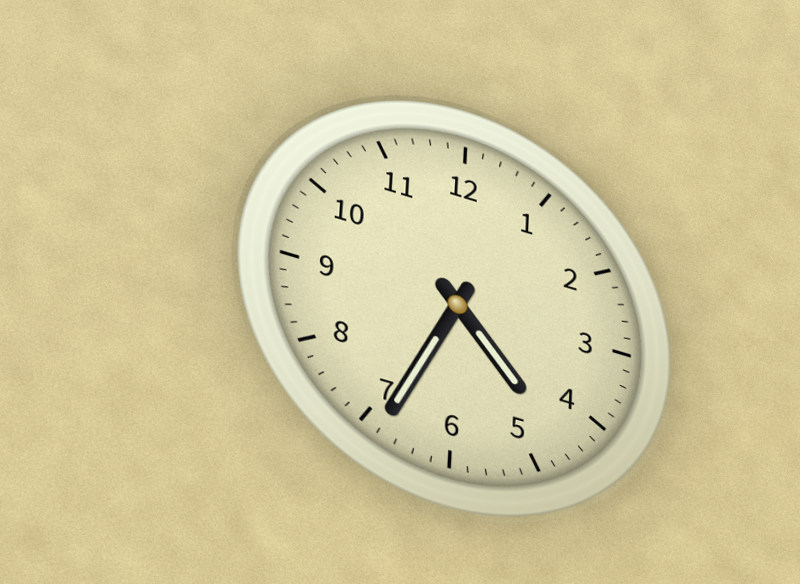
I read 4h34
